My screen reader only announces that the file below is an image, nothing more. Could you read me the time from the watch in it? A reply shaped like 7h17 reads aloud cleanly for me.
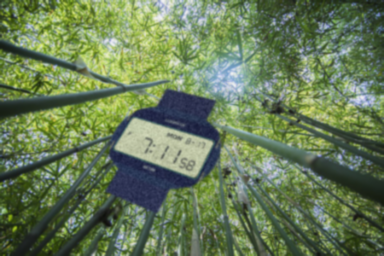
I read 7h11
